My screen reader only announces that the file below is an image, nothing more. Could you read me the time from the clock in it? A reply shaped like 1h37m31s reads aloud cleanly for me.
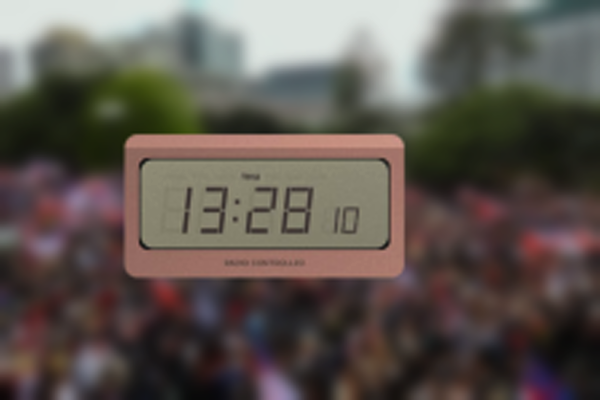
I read 13h28m10s
